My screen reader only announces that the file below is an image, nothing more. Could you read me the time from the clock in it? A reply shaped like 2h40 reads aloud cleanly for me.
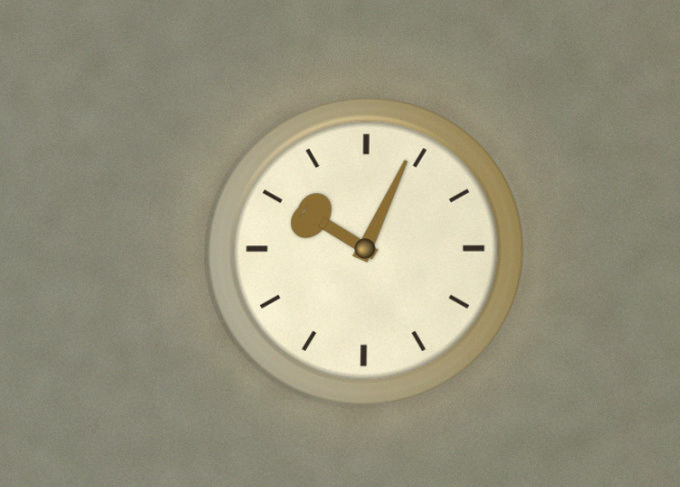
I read 10h04
